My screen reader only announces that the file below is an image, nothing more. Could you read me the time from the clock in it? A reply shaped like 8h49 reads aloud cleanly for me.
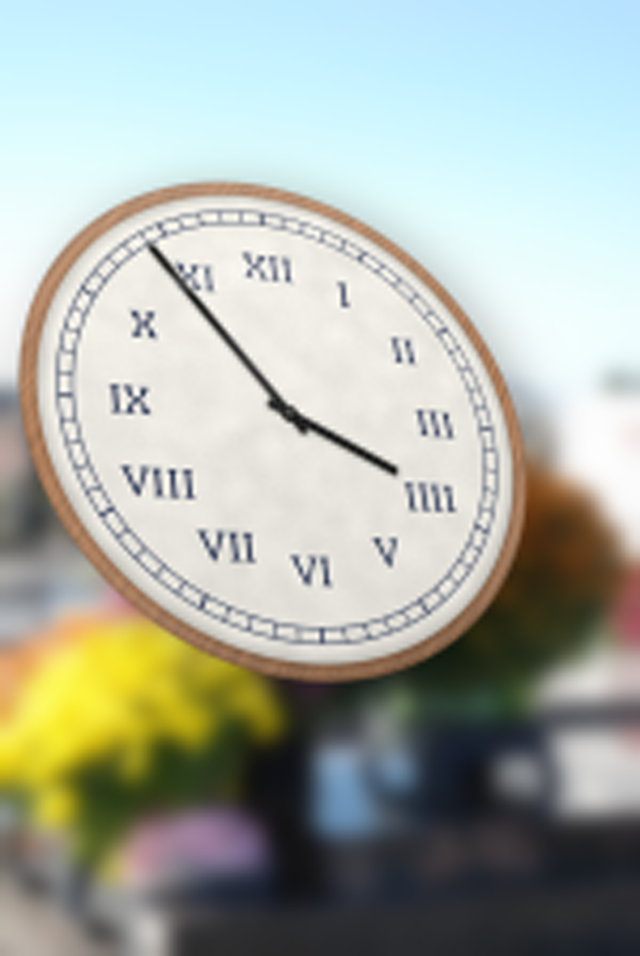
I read 3h54
